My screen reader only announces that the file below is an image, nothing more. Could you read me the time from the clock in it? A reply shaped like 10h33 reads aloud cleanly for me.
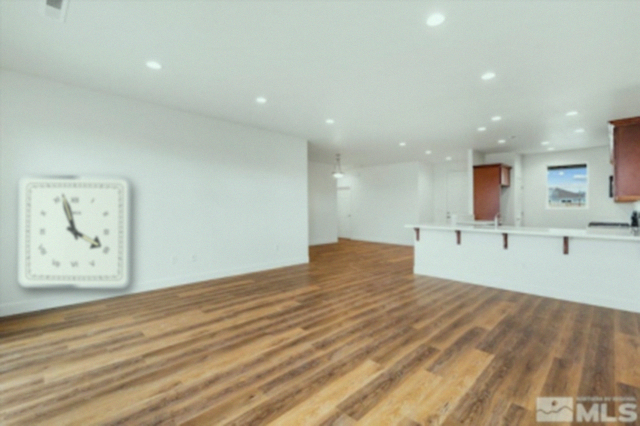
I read 3h57
